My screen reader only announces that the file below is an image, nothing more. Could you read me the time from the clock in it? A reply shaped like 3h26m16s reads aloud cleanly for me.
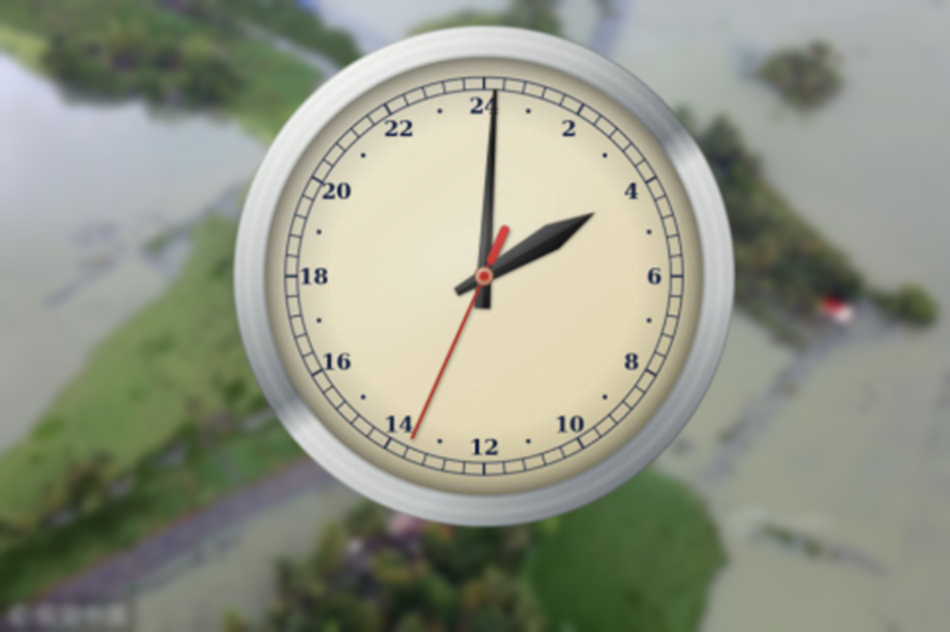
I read 4h00m34s
